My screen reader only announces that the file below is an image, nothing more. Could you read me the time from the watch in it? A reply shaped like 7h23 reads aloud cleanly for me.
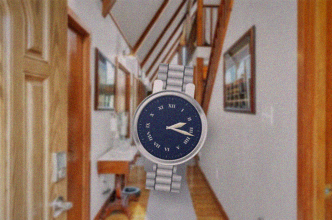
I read 2h17
